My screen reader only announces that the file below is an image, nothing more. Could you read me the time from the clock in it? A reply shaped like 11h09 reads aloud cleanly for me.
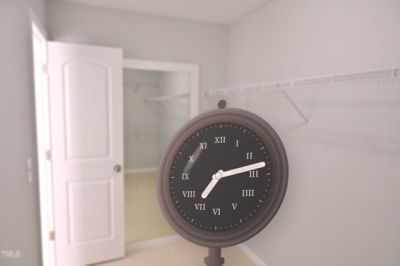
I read 7h13
